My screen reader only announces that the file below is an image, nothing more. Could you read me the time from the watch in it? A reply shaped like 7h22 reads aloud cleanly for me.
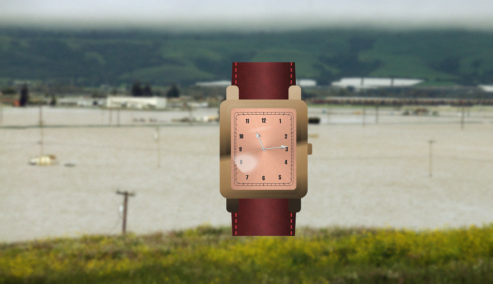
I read 11h14
